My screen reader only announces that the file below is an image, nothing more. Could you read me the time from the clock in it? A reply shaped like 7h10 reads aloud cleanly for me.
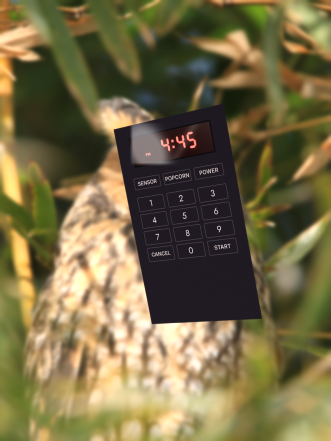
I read 4h45
